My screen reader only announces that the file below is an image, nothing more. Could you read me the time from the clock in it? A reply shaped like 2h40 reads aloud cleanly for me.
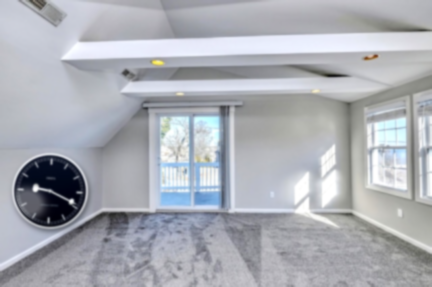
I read 9h19
